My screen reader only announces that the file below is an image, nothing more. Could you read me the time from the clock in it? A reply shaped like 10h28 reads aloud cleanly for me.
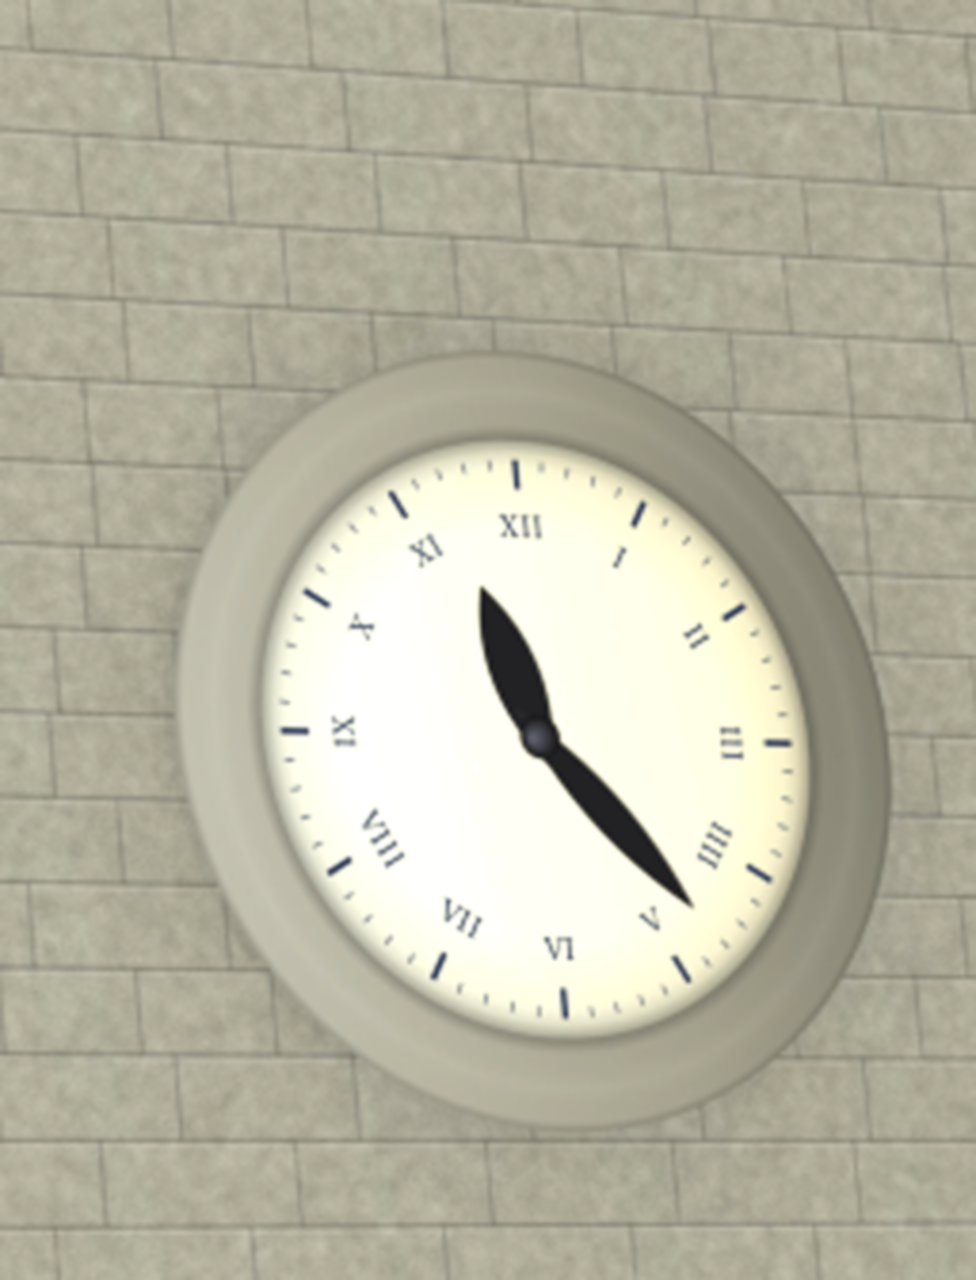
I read 11h23
